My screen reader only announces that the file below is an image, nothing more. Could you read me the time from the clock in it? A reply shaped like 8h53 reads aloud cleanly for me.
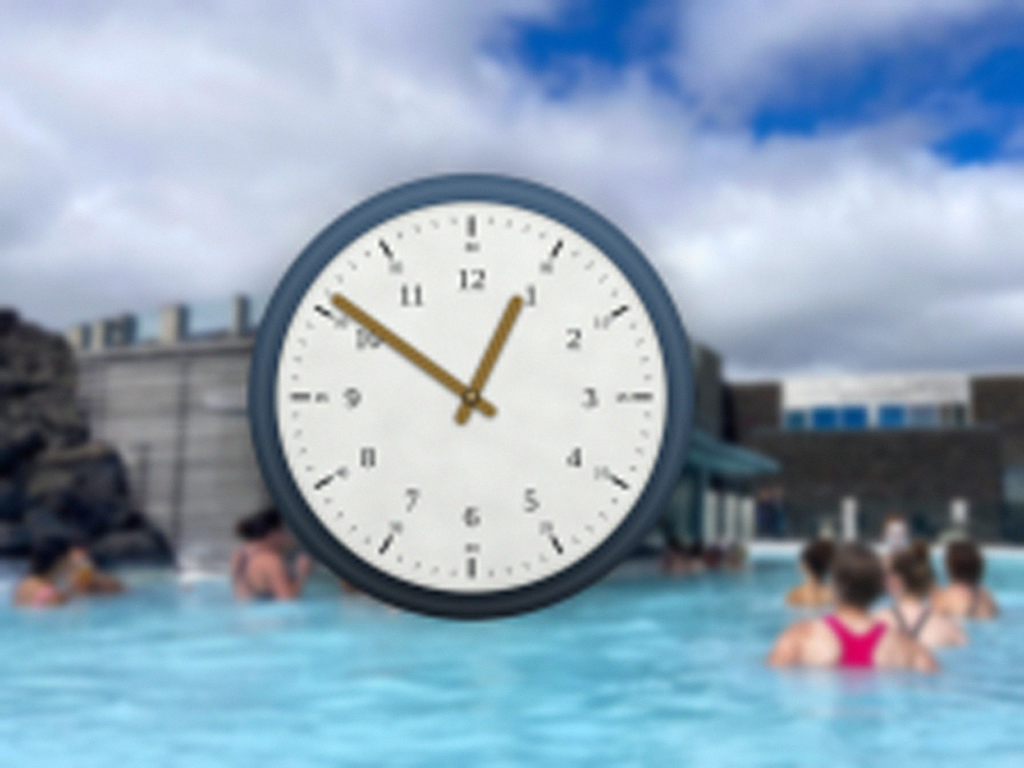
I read 12h51
